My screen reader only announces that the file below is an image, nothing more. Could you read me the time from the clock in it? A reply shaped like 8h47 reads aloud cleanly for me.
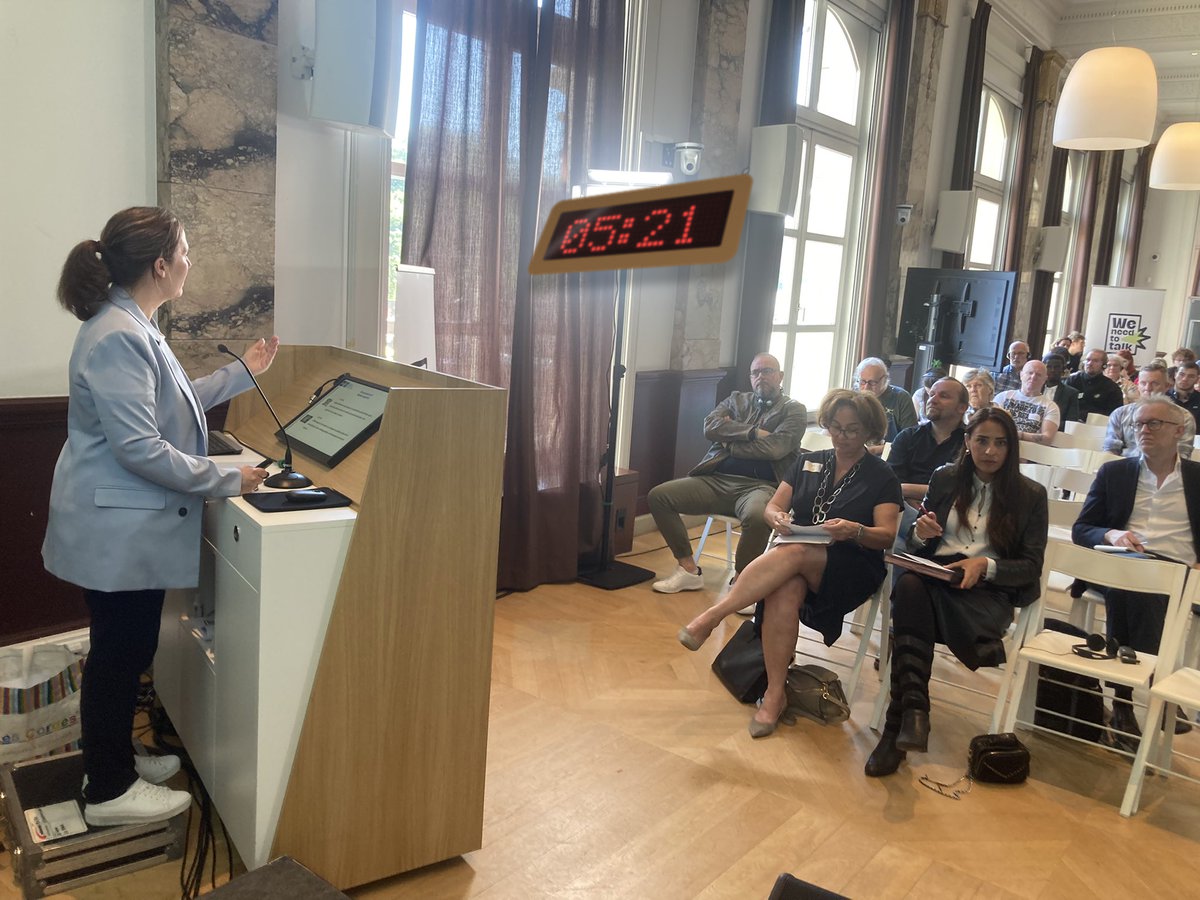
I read 5h21
